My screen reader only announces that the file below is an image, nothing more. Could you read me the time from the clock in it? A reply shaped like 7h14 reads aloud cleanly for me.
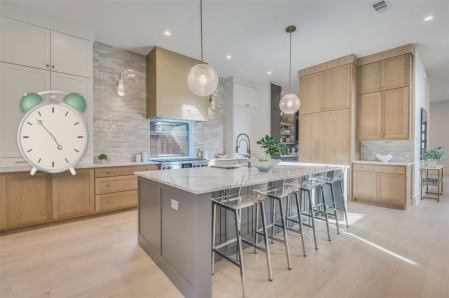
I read 4h53
